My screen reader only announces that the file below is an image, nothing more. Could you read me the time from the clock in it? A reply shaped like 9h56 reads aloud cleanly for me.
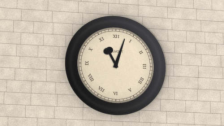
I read 11h03
